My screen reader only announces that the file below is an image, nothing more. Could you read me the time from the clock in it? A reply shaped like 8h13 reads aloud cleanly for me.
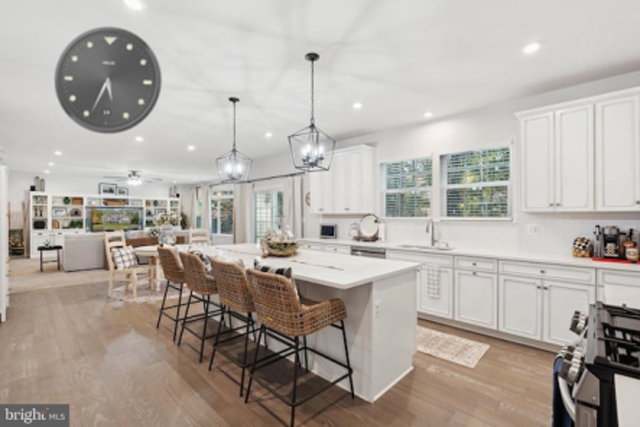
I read 5h34
